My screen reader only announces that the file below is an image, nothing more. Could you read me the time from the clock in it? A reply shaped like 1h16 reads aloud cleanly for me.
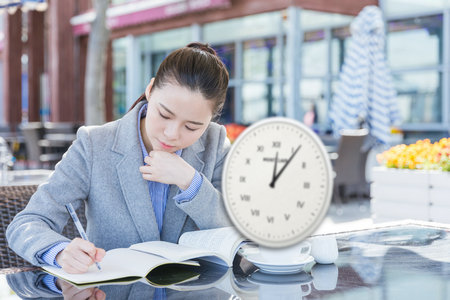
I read 12h06
